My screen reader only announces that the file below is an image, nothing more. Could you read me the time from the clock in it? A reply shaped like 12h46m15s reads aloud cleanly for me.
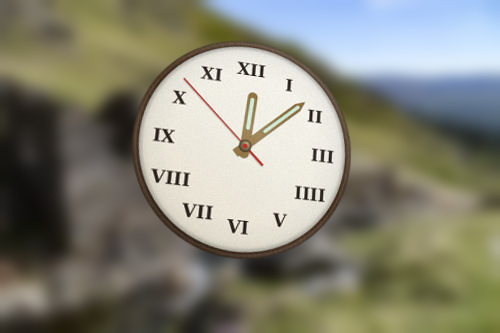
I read 12h07m52s
